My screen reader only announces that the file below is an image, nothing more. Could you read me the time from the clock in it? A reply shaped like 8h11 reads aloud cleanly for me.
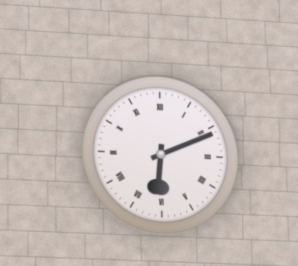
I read 6h11
